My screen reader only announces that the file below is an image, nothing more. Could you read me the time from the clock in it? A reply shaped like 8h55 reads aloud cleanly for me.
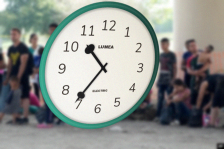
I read 10h36
